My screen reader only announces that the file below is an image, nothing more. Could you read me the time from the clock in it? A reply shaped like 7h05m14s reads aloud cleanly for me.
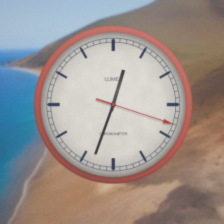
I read 12h33m18s
